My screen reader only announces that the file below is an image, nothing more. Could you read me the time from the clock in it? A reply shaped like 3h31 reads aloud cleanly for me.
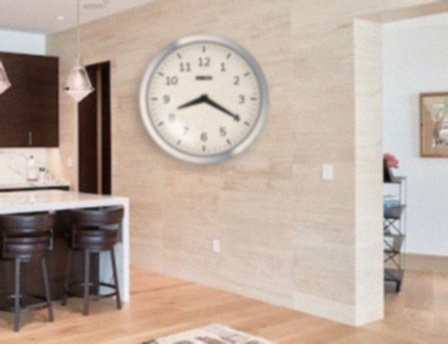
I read 8h20
